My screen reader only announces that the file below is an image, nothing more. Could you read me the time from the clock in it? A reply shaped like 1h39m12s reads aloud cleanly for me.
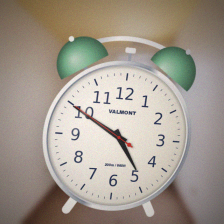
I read 4h49m50s
